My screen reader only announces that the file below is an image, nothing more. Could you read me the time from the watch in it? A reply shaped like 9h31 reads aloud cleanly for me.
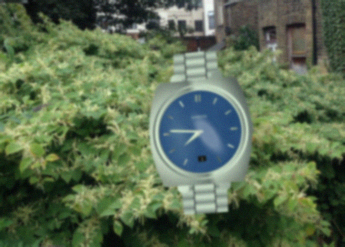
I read 7h46
